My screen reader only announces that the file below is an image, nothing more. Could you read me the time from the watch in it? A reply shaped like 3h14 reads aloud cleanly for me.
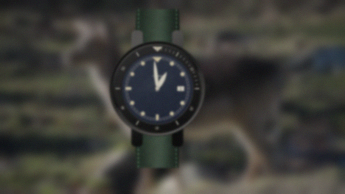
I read 12h59
